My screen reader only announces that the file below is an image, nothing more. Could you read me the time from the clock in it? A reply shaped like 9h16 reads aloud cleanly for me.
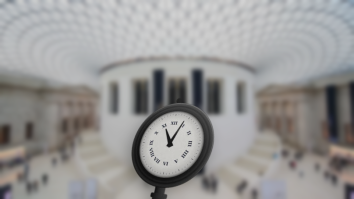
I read 11h04
